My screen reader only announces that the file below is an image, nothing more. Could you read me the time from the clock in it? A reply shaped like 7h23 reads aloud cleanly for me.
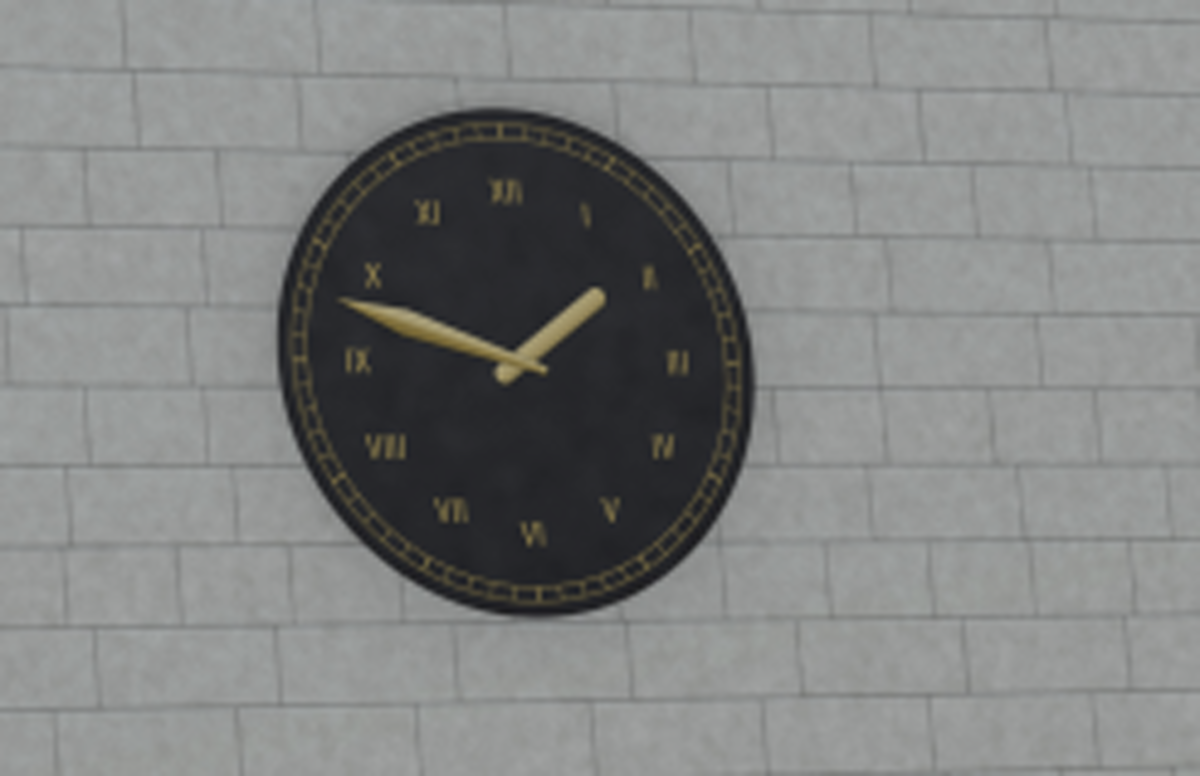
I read 1h48
